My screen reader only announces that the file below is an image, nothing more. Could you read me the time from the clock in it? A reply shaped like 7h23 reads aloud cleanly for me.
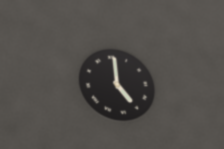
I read 5h01
